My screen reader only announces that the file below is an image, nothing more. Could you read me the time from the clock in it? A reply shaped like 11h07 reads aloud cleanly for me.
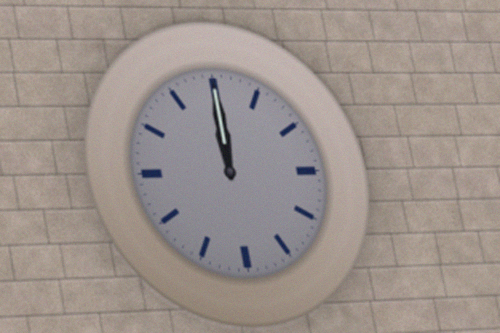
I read 12h00
